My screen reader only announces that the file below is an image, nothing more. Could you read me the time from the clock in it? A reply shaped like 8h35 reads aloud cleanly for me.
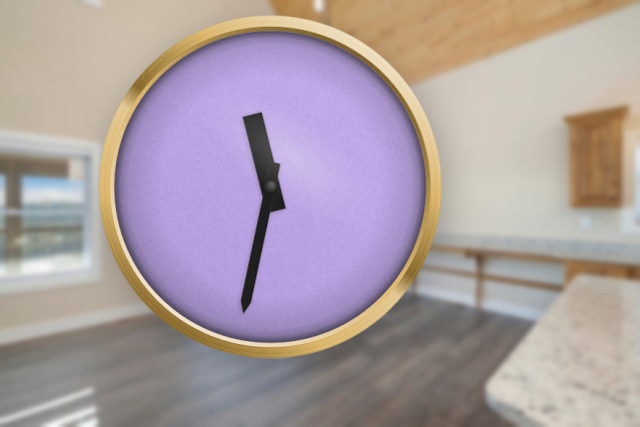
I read 11h32
